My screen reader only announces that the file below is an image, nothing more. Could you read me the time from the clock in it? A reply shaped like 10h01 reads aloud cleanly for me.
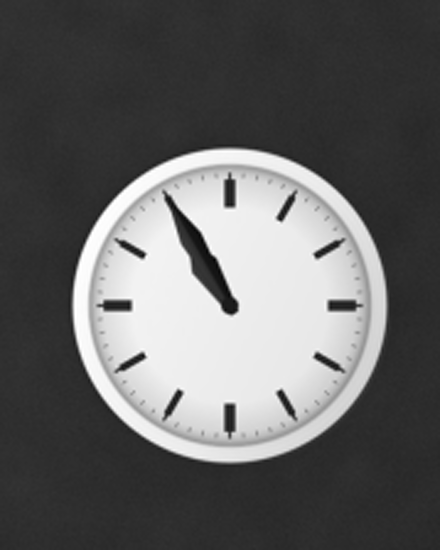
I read 10h55
